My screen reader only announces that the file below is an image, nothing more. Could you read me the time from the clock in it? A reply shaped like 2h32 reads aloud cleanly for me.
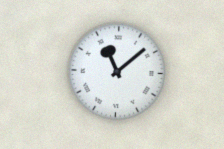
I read 11h08
